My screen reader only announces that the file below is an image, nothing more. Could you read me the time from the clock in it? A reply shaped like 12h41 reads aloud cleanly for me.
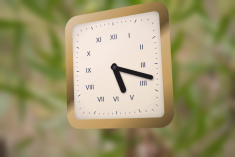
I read 5h18
